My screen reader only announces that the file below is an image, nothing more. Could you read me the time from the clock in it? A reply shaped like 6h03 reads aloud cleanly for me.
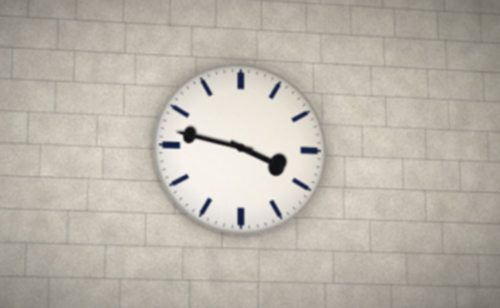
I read 3h47
